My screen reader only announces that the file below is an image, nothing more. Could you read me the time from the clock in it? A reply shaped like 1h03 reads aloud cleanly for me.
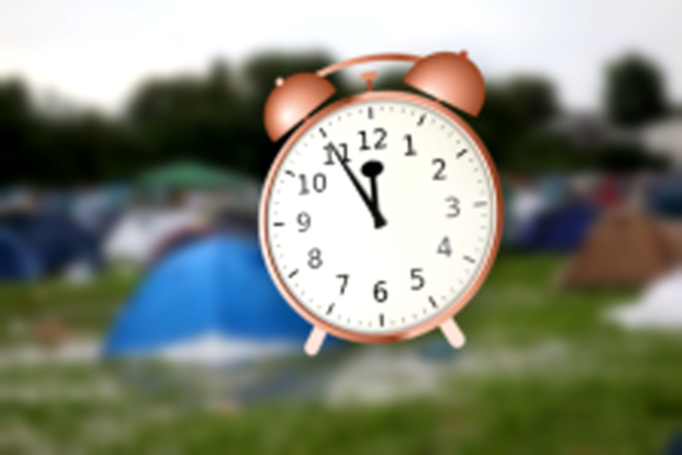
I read 11h55
